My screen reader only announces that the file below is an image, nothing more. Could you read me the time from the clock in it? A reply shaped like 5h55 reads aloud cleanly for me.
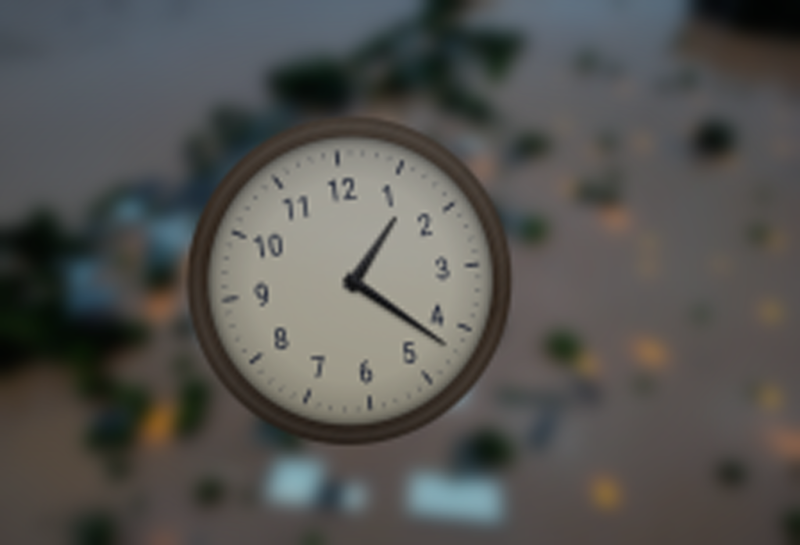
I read 1h22
